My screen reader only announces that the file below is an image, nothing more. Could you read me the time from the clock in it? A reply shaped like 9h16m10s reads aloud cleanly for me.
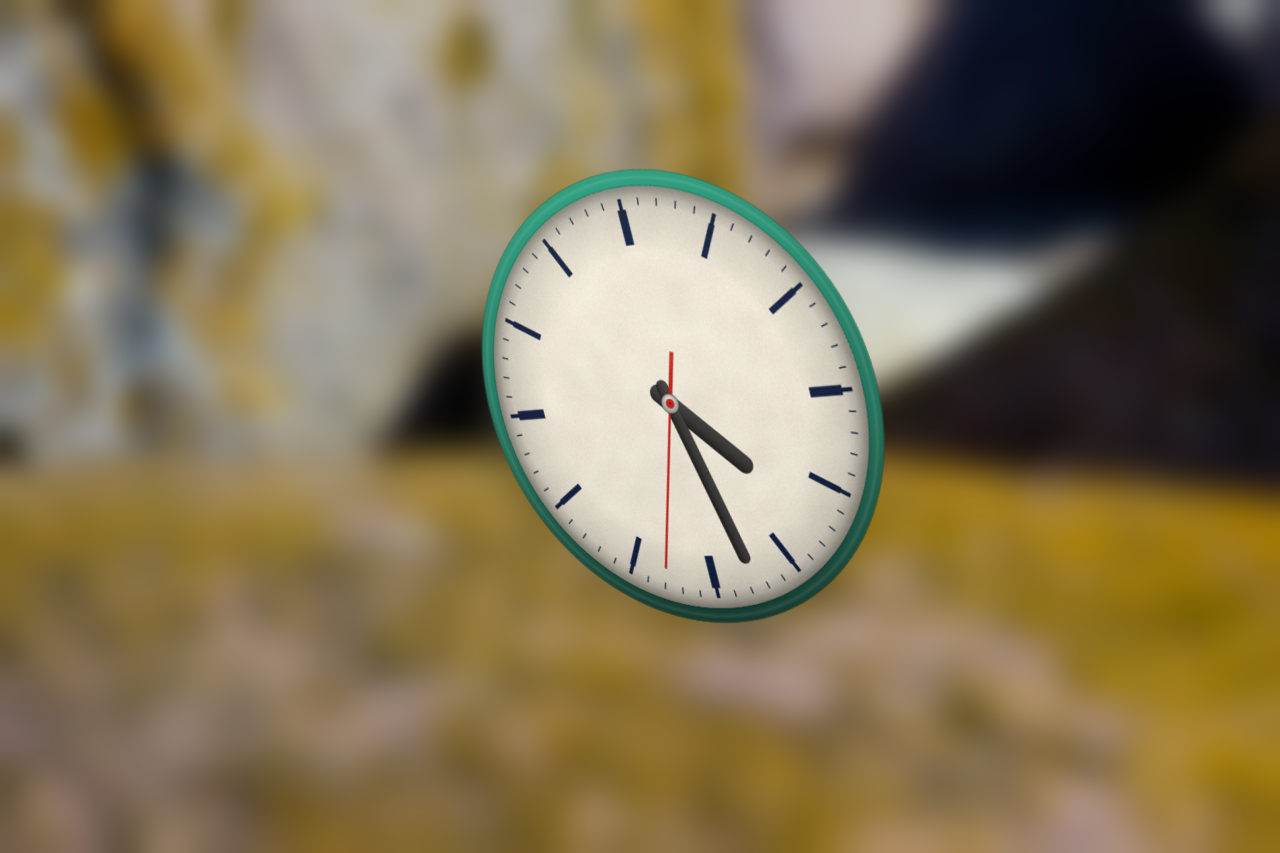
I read 4h27m33s
